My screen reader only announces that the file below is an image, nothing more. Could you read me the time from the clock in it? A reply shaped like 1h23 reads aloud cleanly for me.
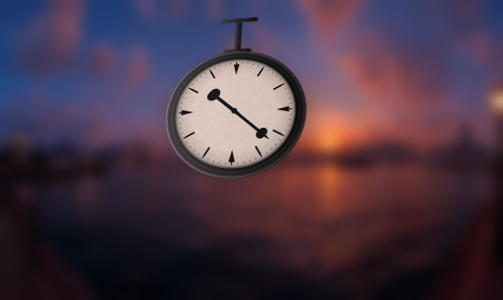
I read 10h22
